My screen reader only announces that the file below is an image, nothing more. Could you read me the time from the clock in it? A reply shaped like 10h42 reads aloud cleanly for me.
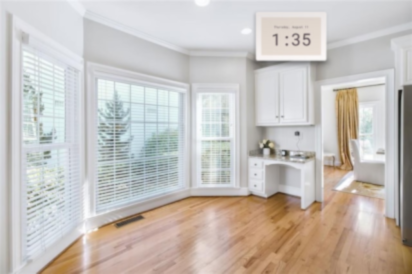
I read 1h35
